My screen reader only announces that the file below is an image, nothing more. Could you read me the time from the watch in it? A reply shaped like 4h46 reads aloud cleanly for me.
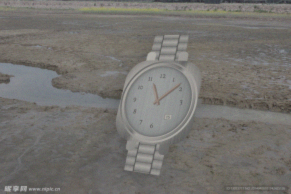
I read 11h08
